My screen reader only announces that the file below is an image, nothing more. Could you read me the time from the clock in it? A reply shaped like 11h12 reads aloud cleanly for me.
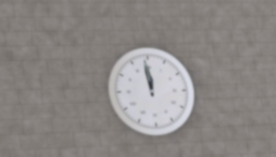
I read 11h59
